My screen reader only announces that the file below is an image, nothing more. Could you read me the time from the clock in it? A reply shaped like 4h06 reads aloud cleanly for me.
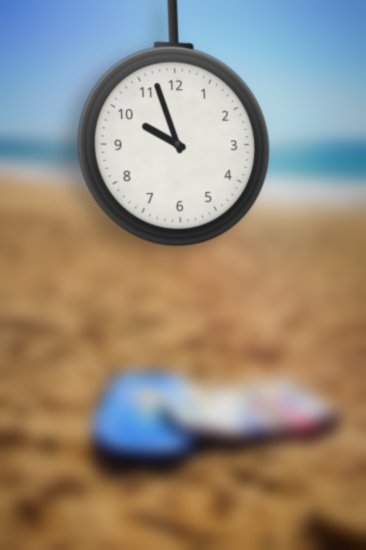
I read 9h57
